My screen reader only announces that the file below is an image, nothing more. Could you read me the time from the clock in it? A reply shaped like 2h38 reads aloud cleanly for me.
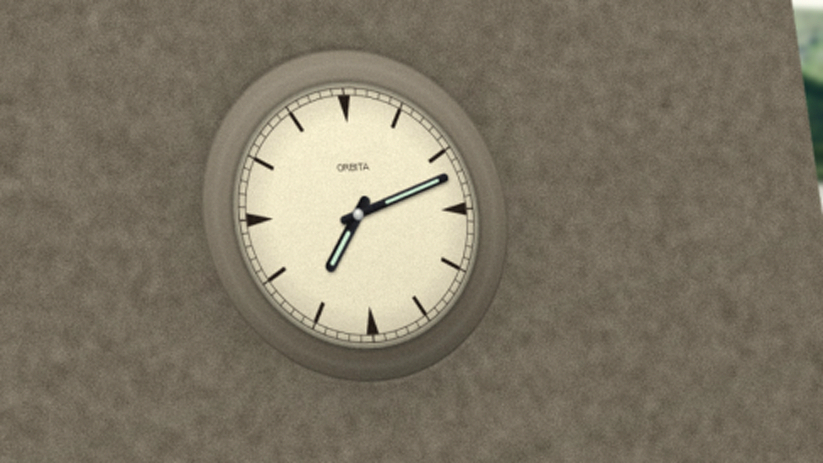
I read 7h12
